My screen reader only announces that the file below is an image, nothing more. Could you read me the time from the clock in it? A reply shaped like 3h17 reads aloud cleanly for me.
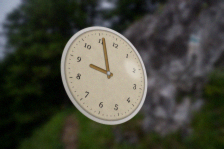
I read 8h56
